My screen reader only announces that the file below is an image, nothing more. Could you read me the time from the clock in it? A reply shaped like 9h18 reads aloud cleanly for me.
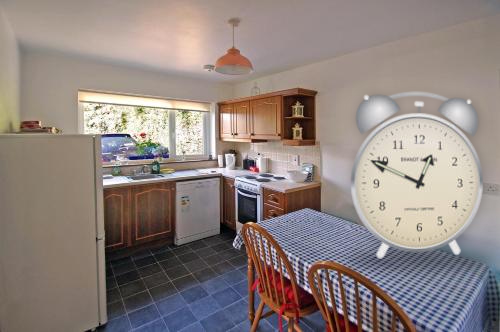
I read 12h49
